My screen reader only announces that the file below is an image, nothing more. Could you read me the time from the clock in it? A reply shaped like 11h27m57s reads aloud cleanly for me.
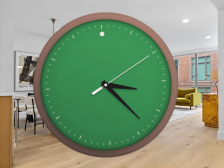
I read 3h23m10s
